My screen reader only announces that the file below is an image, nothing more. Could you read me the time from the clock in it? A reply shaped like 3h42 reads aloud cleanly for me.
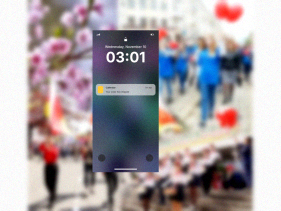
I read 3h01
